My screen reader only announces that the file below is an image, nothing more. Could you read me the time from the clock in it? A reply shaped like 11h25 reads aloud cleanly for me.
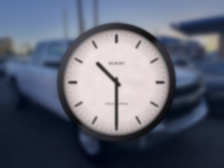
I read 10h30
